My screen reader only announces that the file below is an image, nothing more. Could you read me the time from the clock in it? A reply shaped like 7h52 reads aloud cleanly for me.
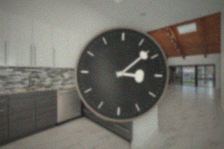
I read 3h08
